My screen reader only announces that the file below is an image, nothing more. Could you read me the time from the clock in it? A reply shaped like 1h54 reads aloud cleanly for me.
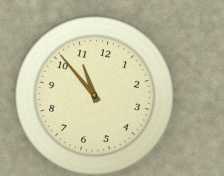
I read 10h51
